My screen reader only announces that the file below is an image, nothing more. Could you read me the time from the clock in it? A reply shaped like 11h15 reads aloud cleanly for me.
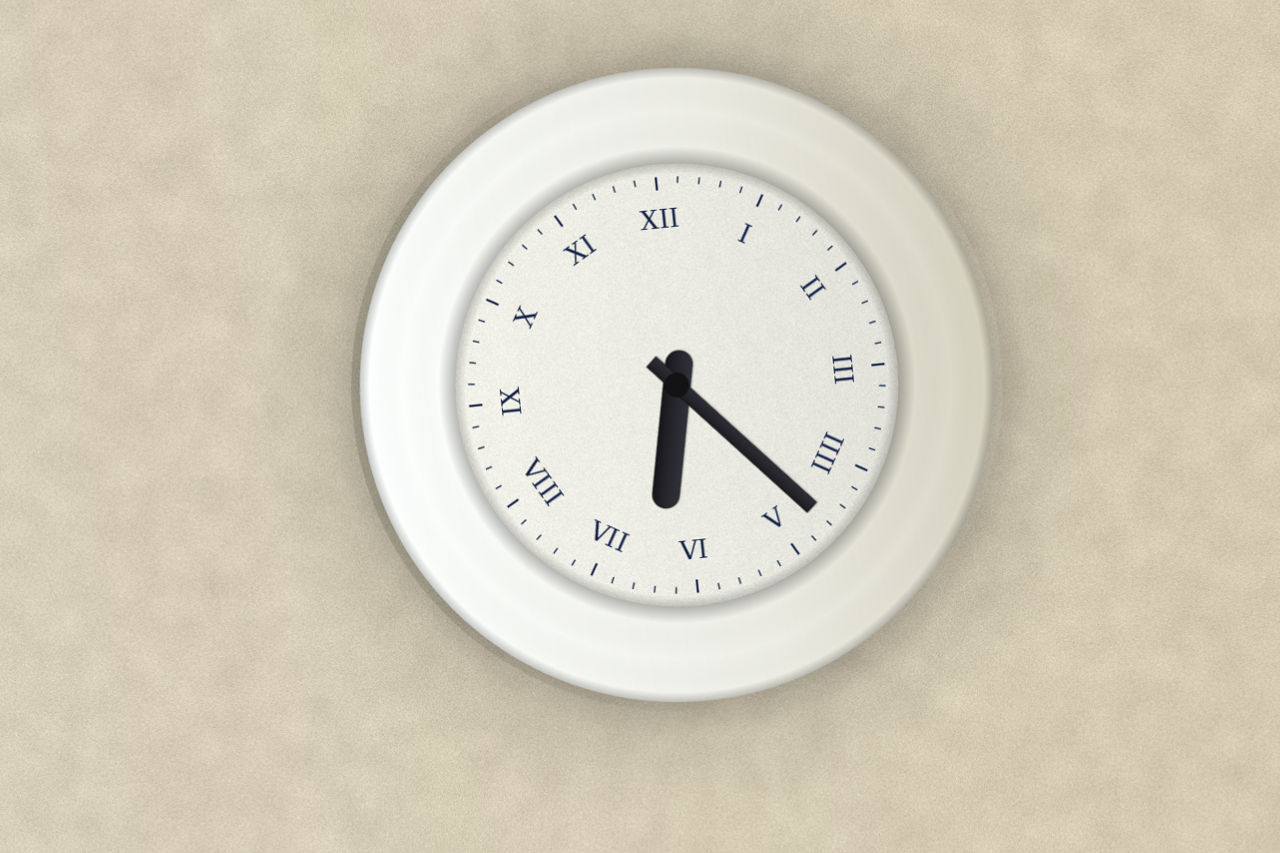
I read 6h23
